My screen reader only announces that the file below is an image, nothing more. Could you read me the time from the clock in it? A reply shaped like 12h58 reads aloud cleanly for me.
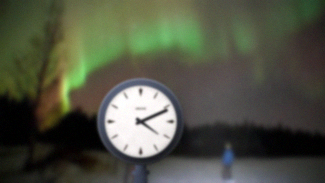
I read 4h11
